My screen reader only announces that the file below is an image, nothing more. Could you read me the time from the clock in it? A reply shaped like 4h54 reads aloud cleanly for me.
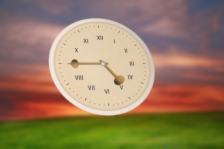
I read 4h45
